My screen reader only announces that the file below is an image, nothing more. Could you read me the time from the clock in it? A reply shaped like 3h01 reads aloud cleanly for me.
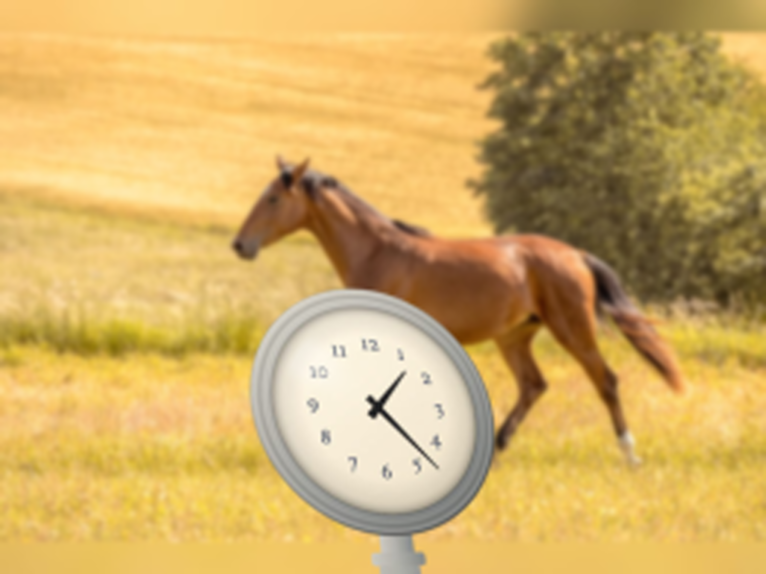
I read 1h23
